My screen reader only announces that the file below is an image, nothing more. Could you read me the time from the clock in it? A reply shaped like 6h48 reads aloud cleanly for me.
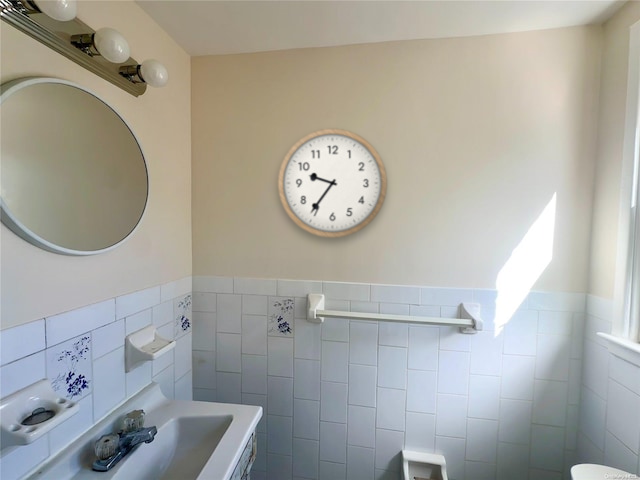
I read 9h36
